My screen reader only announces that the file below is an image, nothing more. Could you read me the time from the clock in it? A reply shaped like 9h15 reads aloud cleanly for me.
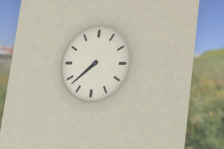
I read 7h38
